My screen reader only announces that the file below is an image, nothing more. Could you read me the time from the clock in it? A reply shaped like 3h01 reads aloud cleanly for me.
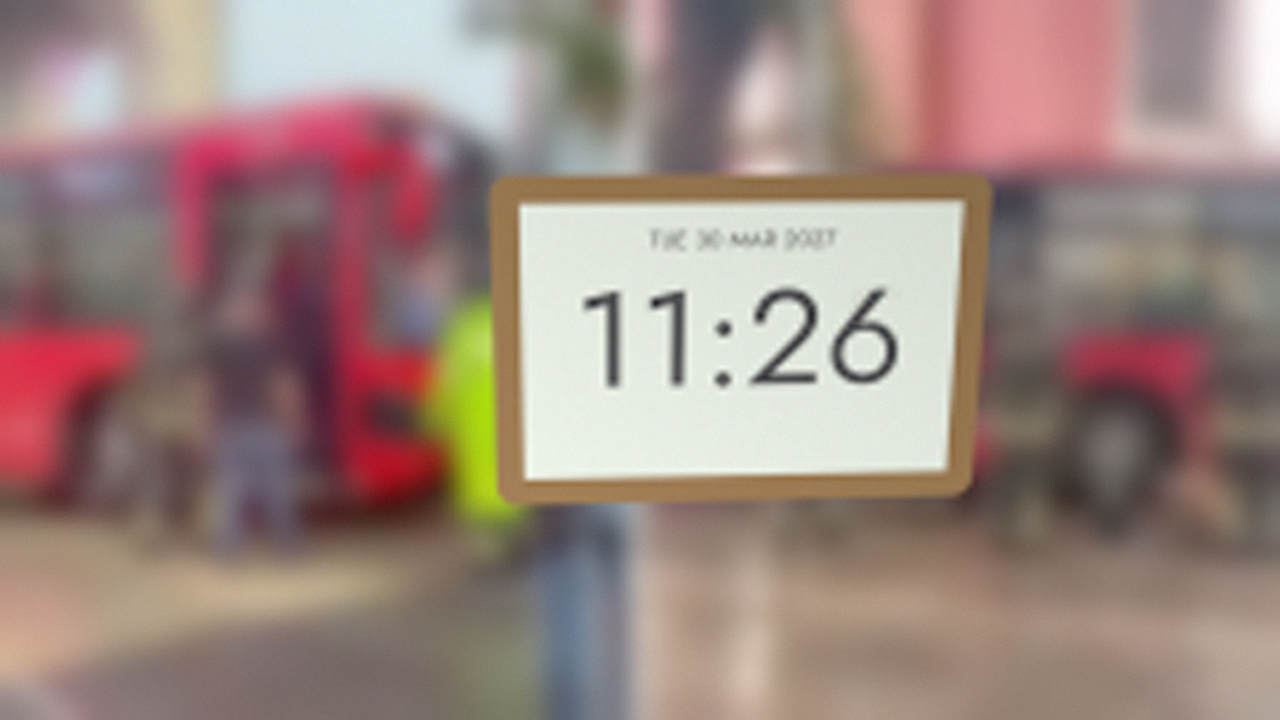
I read 11h26
